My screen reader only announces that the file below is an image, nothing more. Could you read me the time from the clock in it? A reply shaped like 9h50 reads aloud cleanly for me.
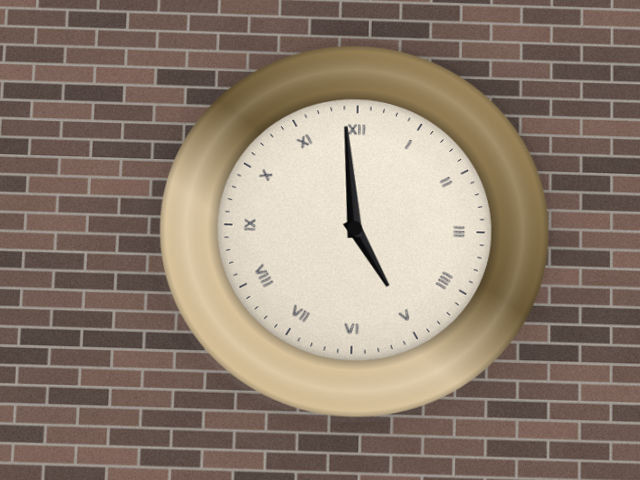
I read 4h59
